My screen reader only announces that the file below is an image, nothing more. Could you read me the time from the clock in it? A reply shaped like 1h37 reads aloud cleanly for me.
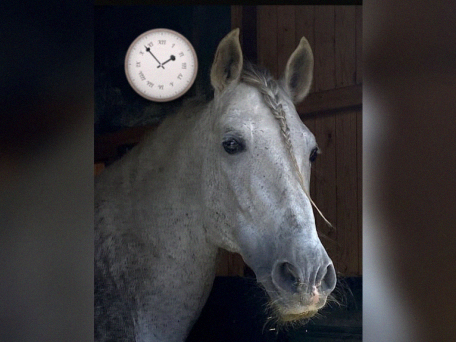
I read 1h53
